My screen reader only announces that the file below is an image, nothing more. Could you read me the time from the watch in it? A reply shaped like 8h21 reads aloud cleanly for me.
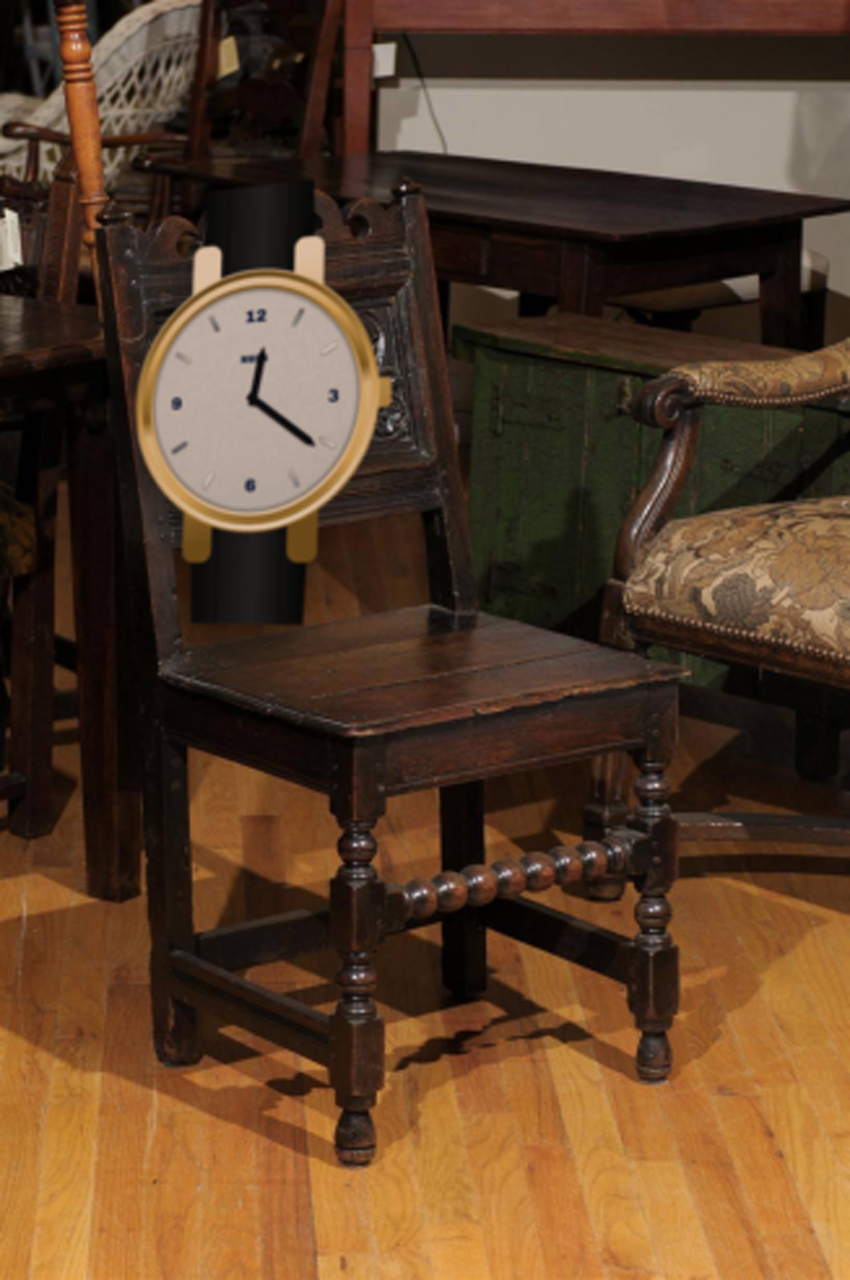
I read 12h21
